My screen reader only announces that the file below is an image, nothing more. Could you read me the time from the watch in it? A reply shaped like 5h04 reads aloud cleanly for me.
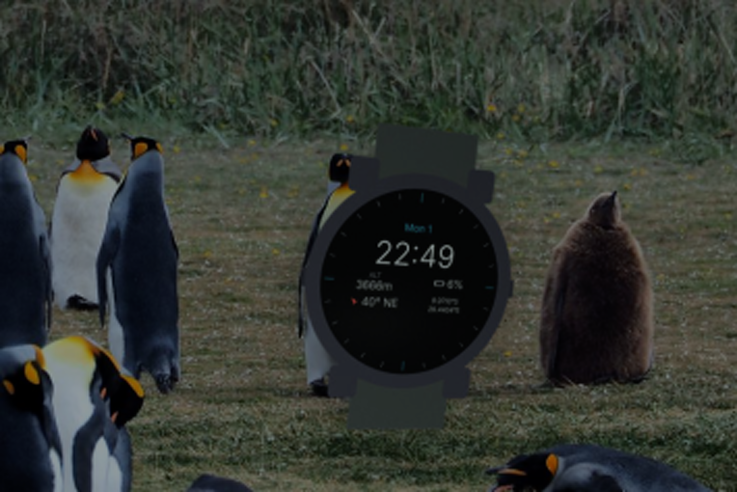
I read 22h49
